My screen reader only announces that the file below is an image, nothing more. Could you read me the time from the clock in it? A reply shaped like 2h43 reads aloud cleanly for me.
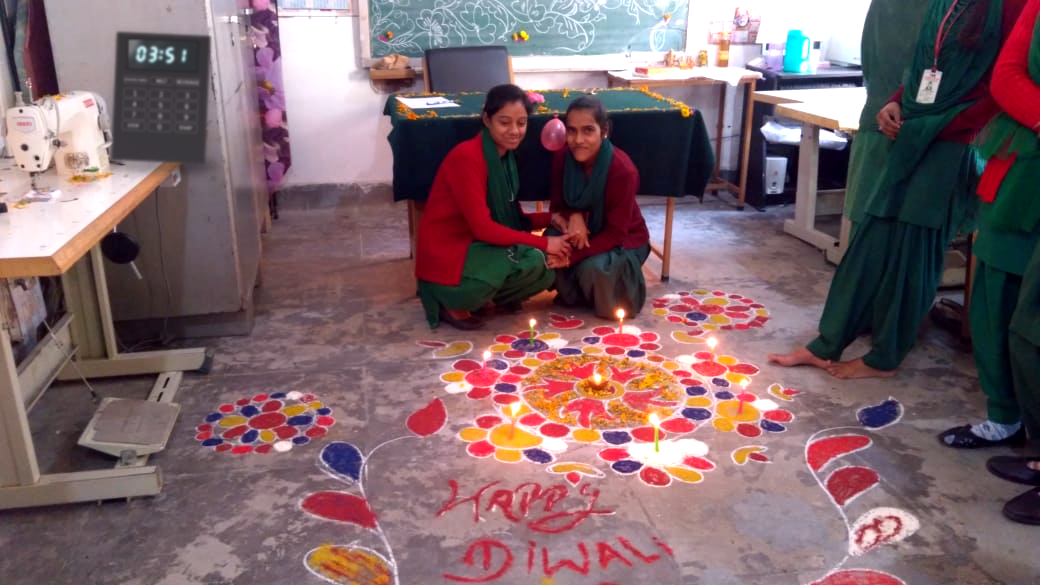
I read 3h51
